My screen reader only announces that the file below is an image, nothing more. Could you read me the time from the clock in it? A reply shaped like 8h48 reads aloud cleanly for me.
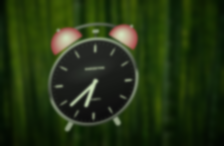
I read 6h38
